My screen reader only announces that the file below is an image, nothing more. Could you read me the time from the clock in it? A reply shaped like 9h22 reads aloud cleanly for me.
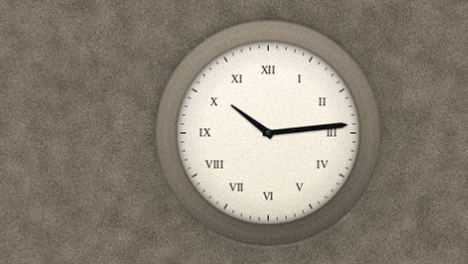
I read 10h14
